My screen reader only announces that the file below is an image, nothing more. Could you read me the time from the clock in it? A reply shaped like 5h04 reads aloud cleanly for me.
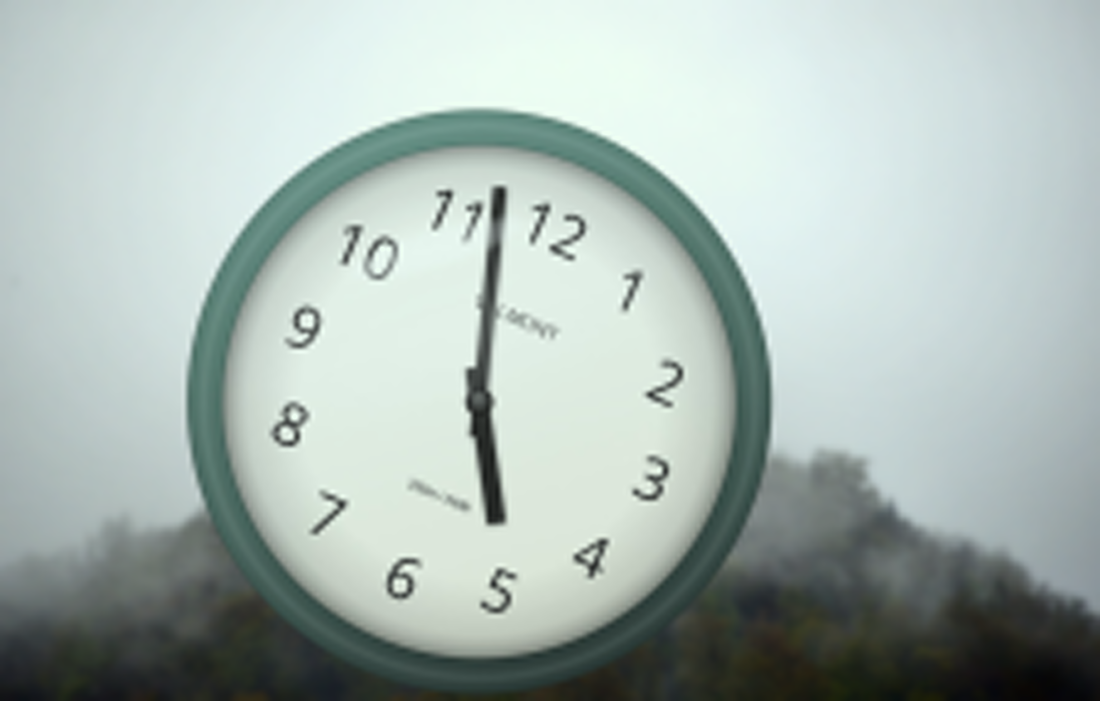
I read 4h57
